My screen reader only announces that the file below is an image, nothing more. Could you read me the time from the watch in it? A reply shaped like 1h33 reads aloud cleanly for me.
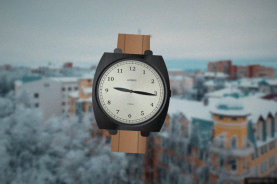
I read 9h16
